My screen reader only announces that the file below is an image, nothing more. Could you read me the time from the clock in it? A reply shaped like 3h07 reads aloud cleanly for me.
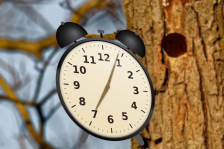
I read 7h04
